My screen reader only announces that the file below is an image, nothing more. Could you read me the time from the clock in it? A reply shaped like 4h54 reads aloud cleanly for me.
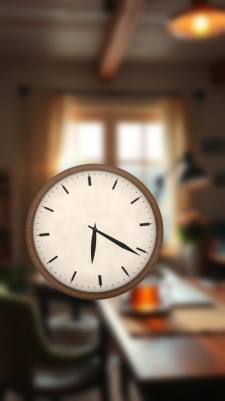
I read 6h21
